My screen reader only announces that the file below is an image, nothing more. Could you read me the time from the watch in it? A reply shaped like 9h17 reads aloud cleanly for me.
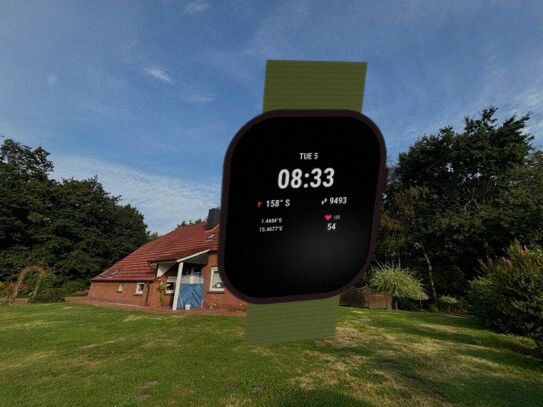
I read 8h33
